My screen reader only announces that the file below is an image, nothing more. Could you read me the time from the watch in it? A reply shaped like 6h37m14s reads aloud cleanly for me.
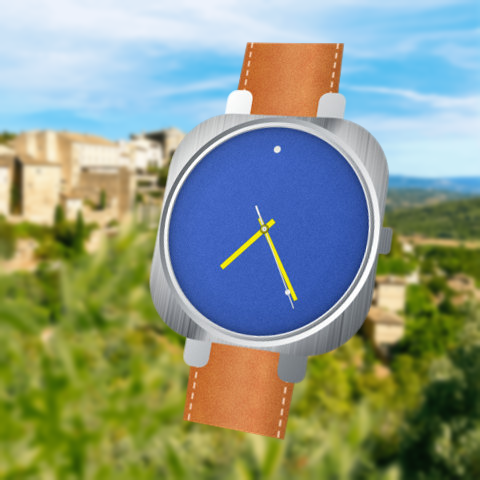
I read 7h24m25s
